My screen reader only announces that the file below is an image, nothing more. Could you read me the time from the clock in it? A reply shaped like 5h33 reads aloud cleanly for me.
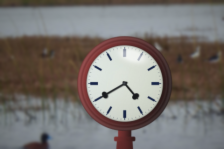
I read 4h40
